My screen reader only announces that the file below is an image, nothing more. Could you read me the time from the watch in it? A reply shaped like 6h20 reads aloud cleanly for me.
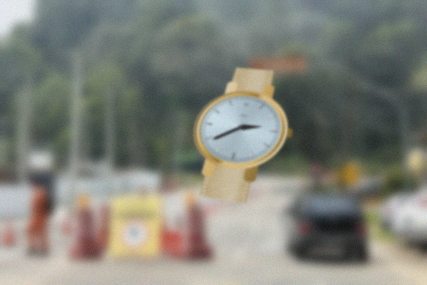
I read 2h39
